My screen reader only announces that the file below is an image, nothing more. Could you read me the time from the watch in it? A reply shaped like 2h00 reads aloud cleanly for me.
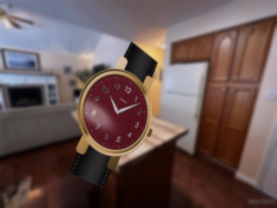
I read 10h07
